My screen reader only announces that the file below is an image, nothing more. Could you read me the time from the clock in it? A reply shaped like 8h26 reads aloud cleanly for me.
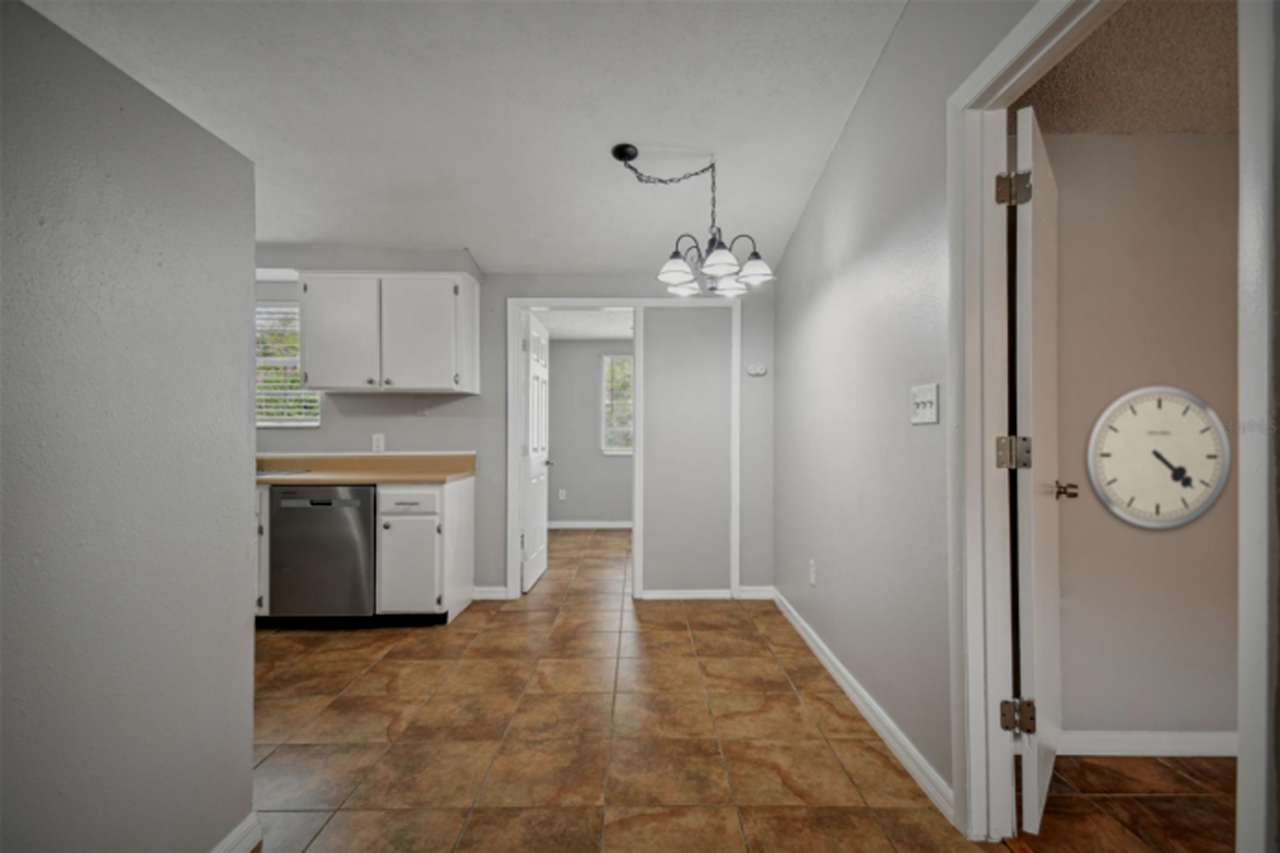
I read 4h22
